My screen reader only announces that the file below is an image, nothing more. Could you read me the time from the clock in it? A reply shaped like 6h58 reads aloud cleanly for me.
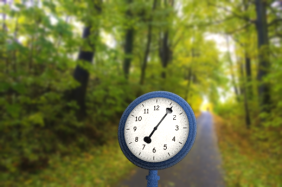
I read 7h06
